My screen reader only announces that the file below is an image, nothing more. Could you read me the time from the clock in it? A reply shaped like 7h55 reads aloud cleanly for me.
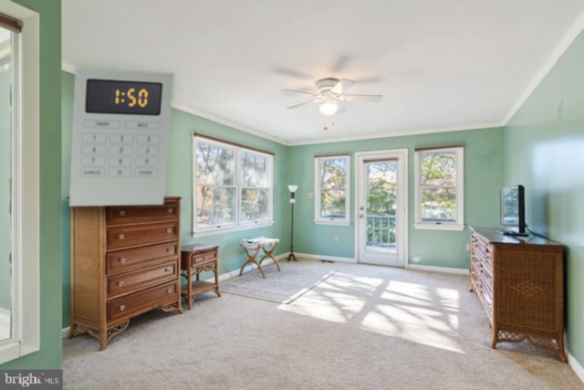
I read 1h50
